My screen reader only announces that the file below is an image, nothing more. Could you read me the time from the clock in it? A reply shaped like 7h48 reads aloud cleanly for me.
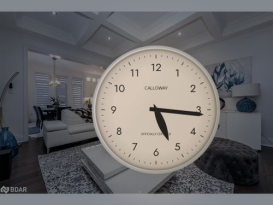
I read 5h16
